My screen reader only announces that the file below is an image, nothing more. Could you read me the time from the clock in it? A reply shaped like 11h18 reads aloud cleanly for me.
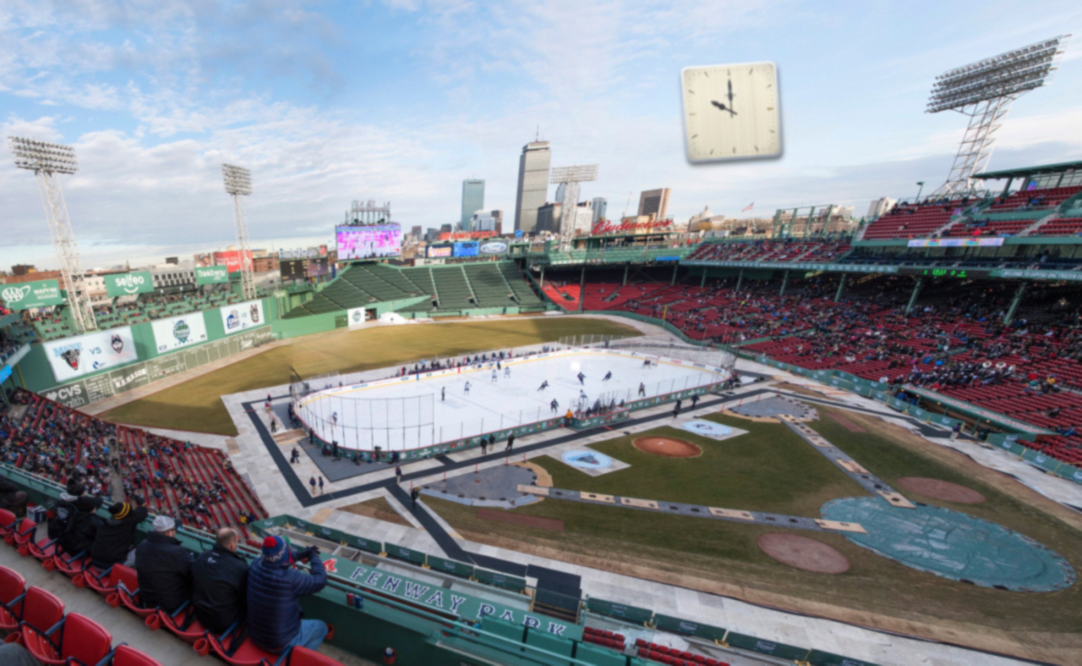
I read 10h00
